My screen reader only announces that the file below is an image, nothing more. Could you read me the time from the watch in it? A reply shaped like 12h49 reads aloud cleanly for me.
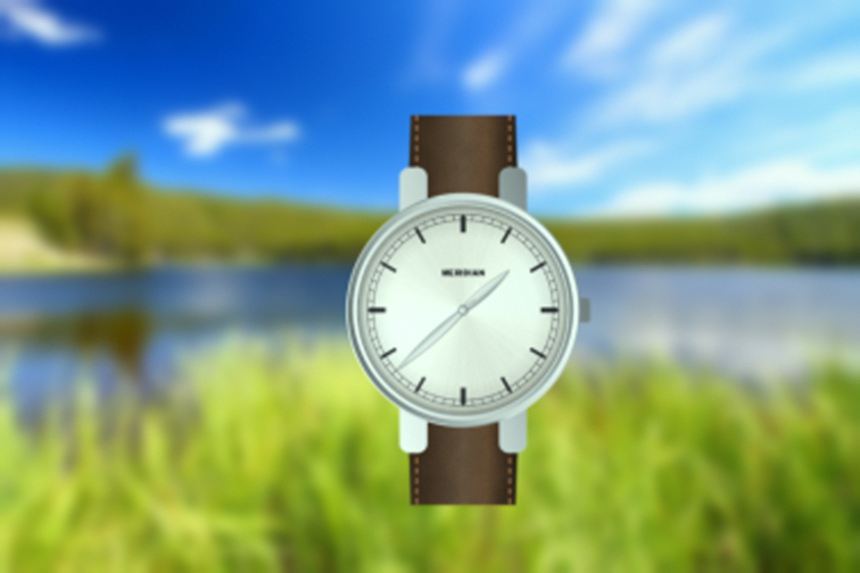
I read 1h38
